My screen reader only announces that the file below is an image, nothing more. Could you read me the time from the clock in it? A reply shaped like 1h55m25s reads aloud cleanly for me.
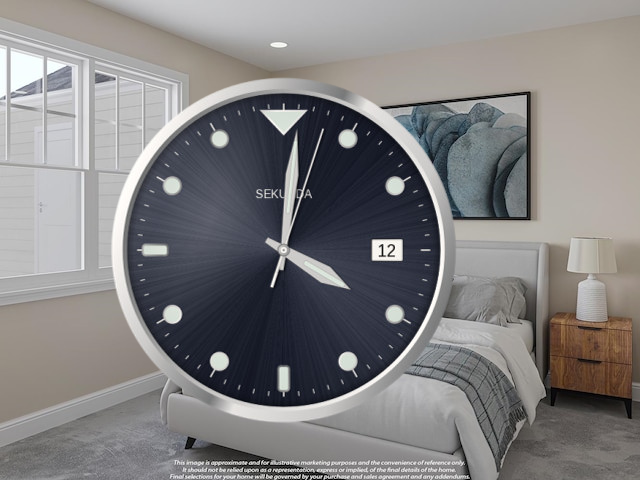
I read 4h01m03s
